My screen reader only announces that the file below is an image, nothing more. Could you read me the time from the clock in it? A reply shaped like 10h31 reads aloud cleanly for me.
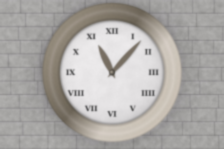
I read 11h07
